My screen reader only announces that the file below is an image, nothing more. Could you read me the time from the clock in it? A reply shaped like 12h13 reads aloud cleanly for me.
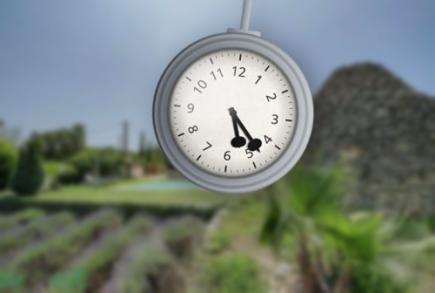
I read 5h23
